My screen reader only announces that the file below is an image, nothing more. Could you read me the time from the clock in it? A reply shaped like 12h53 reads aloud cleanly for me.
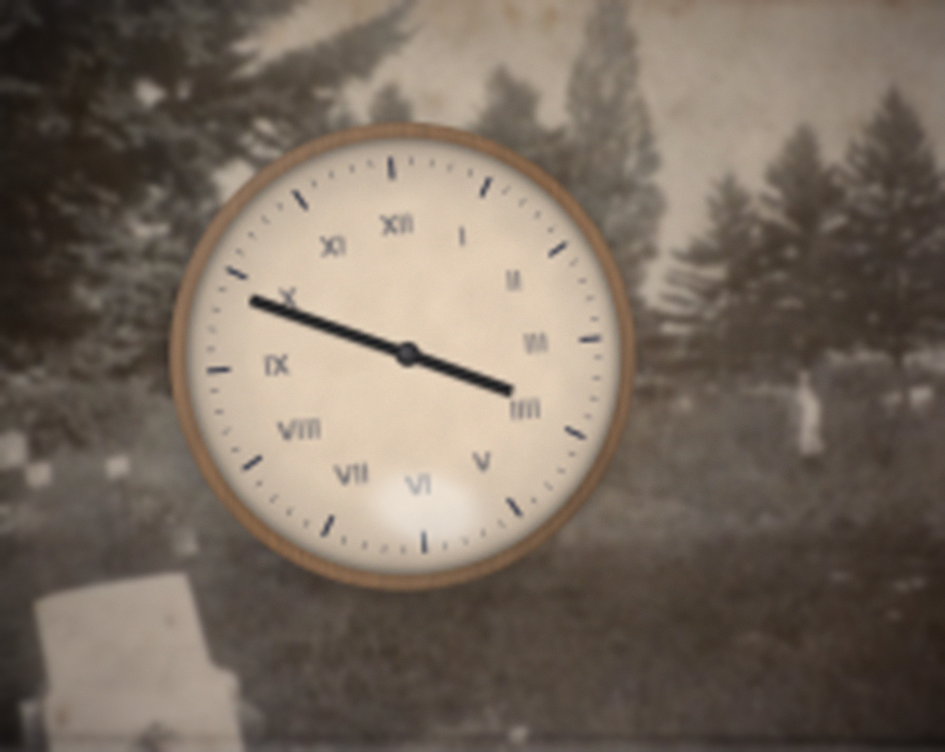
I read 3h49
